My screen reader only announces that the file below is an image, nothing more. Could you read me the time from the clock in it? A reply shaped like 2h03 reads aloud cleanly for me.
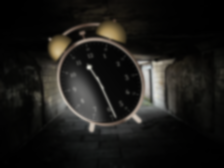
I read 11h29
